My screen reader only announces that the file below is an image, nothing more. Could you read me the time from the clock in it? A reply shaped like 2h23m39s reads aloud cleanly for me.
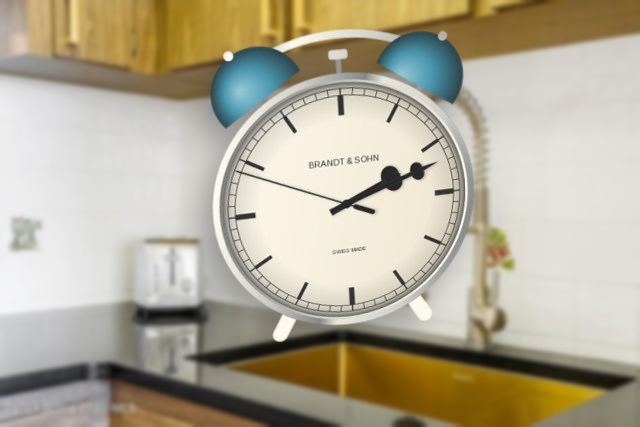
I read 2h11m49s
